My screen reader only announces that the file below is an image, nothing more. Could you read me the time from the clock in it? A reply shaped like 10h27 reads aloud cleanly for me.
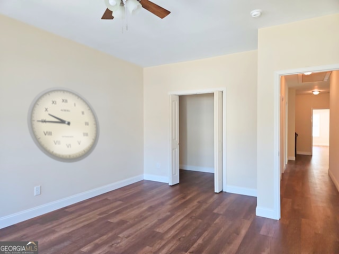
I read 9h45
